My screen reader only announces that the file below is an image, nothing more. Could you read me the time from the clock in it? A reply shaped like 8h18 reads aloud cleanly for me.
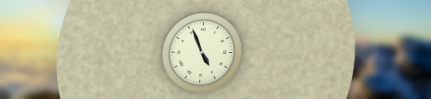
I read 4h56
